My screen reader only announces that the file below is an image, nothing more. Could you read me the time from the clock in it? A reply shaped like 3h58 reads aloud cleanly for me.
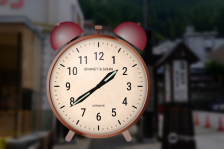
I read 1h39
